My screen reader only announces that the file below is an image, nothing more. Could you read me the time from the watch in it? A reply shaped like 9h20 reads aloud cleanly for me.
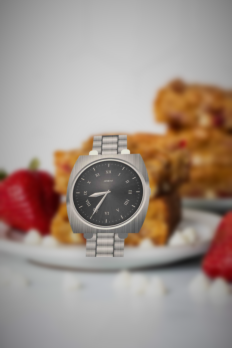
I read 8h35
